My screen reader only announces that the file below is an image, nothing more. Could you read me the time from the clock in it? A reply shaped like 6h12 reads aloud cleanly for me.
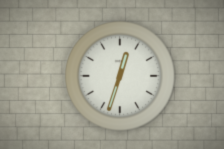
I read 12h33
